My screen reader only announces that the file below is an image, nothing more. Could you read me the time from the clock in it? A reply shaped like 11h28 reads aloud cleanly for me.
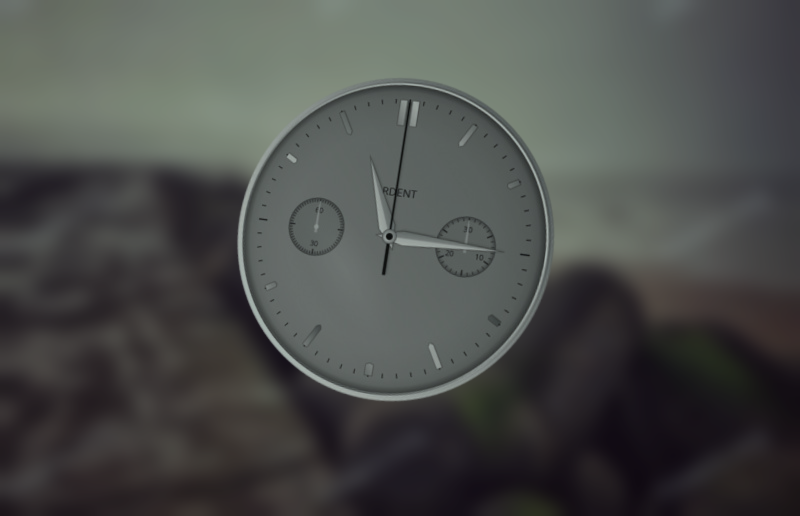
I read 11h15
